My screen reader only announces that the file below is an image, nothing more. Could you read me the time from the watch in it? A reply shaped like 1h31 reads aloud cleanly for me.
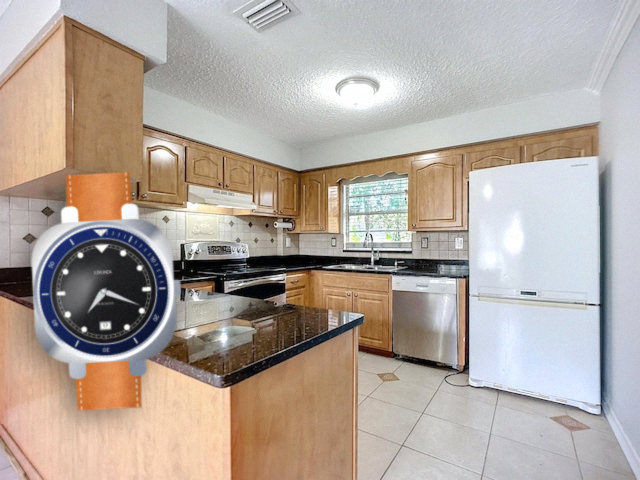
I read 7h19
